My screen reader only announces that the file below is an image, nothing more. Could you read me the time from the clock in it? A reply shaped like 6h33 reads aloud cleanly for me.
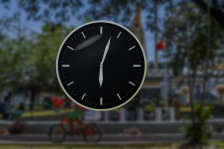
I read 6h03
